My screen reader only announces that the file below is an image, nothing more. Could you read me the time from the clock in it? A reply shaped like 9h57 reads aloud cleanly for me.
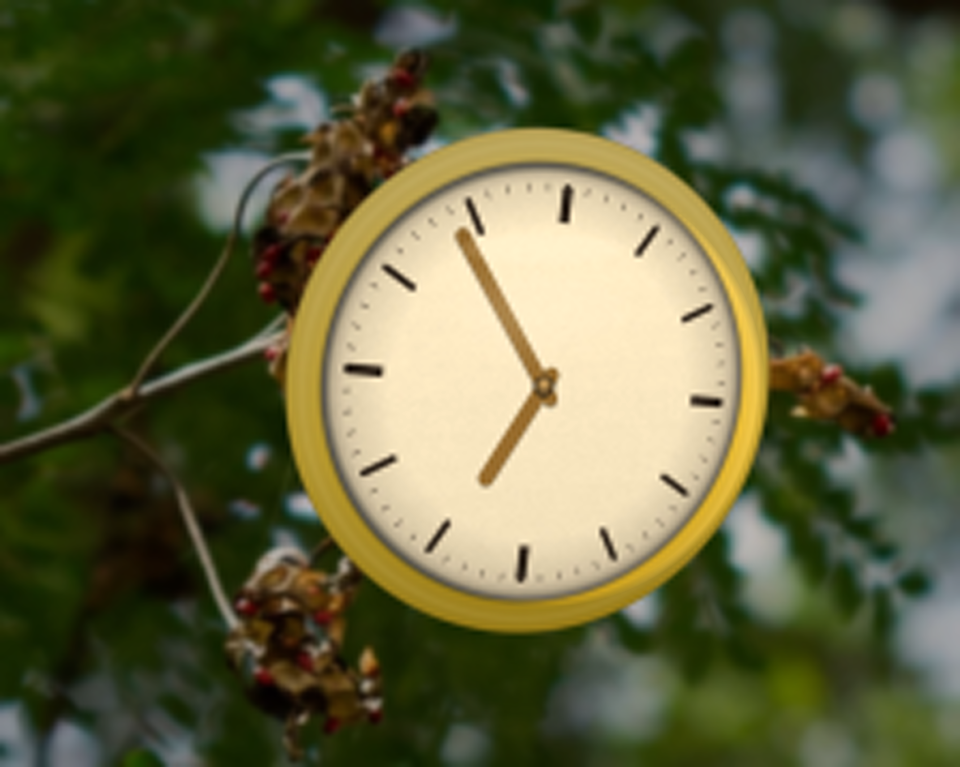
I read 6h54
